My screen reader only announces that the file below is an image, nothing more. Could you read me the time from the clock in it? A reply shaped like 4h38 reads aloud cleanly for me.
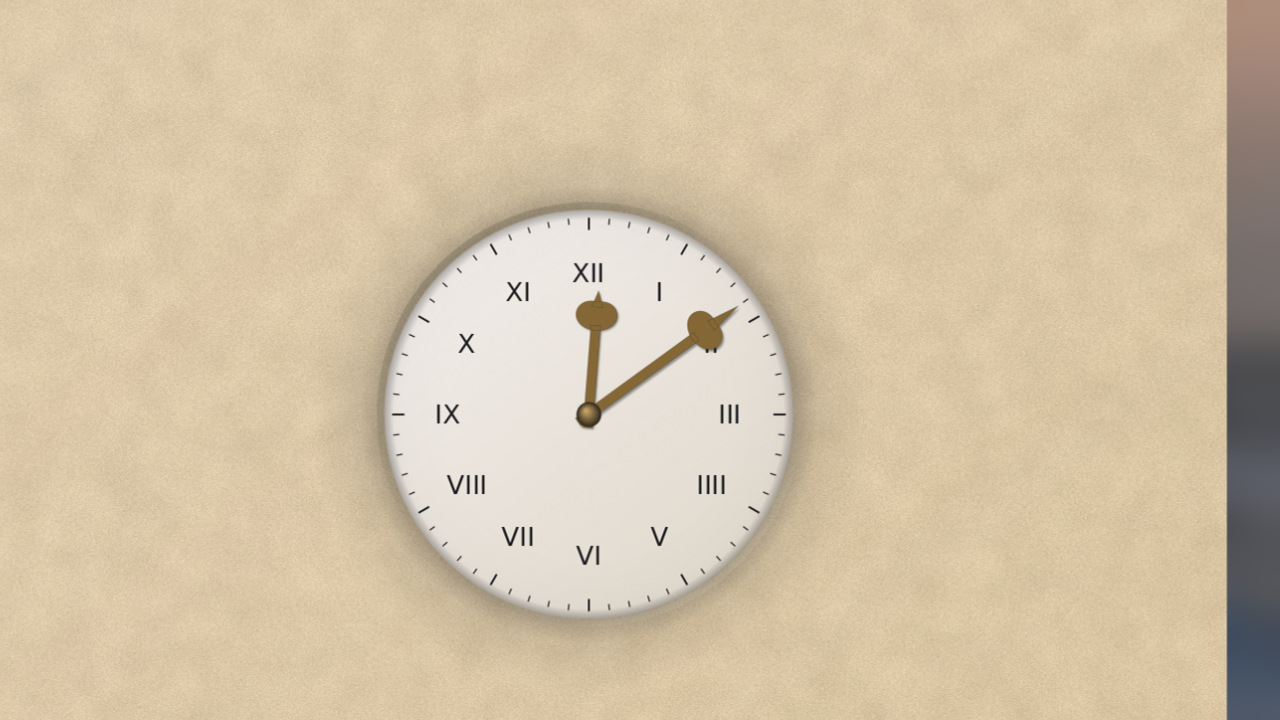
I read 12h09
